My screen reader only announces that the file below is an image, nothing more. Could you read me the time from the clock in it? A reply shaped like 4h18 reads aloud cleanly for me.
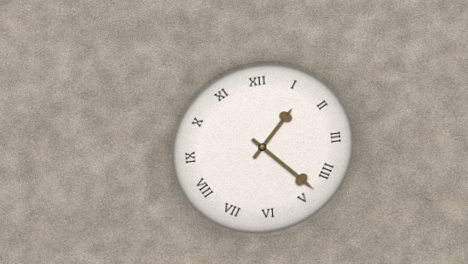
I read 1h23
